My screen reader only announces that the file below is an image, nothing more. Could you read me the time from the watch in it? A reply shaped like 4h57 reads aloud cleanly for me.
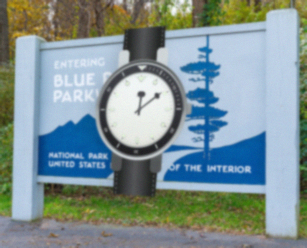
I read 12h09
